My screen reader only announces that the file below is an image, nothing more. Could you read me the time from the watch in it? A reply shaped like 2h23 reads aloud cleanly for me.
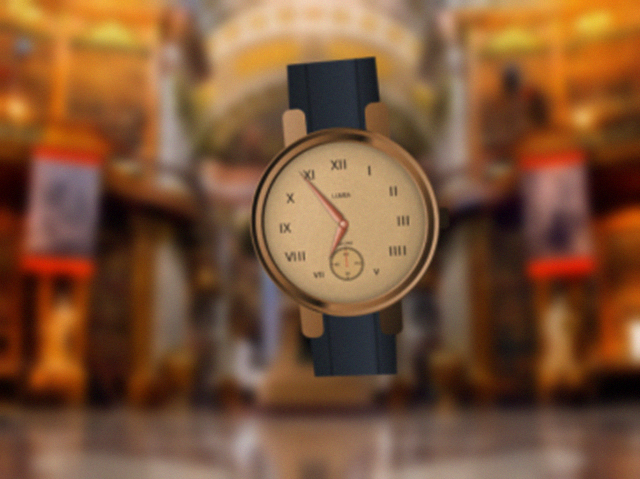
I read 6h54
